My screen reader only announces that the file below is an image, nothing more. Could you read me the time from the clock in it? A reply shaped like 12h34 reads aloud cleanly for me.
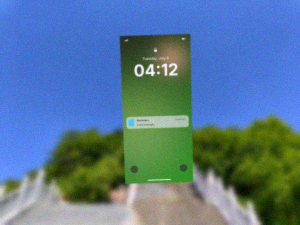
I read 4h12
